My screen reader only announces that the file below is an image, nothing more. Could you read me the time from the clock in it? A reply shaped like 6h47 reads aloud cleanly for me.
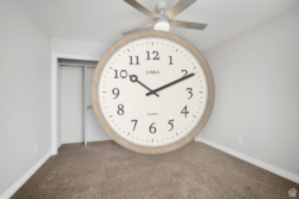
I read 10h11
